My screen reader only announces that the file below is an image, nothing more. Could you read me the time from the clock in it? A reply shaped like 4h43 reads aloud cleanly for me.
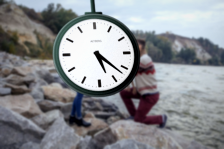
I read 5h22
